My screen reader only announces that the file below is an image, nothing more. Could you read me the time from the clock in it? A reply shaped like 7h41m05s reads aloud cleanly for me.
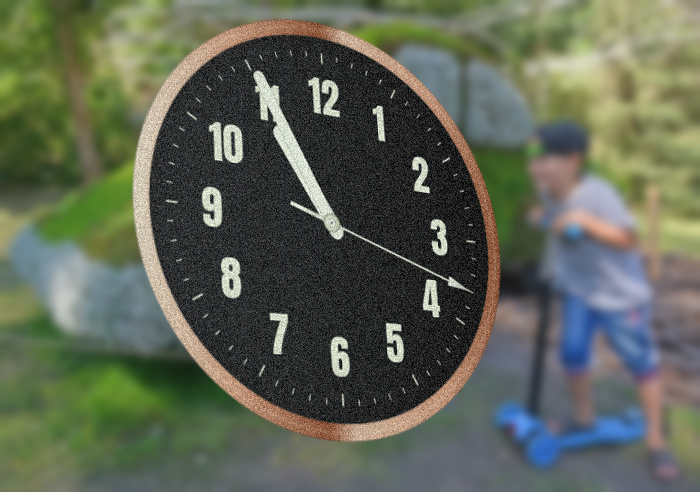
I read 10h55m18s
